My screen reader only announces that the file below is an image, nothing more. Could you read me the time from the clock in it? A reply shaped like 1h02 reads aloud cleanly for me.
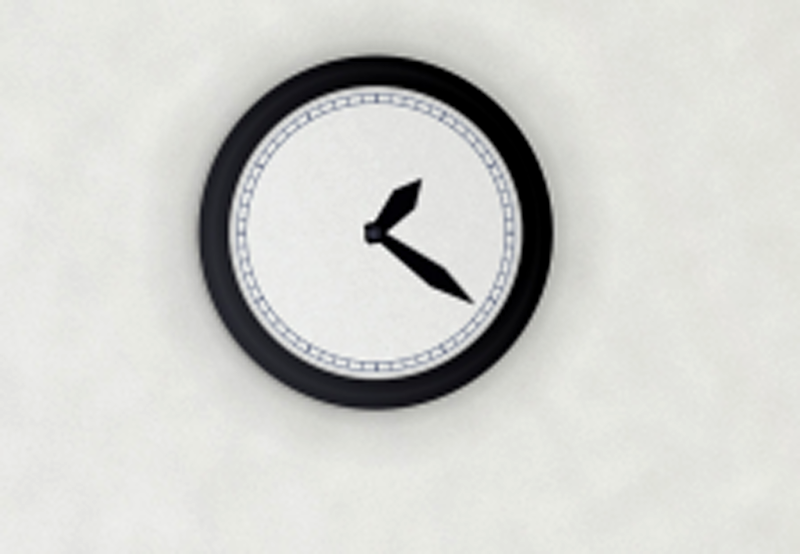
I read 1h21
